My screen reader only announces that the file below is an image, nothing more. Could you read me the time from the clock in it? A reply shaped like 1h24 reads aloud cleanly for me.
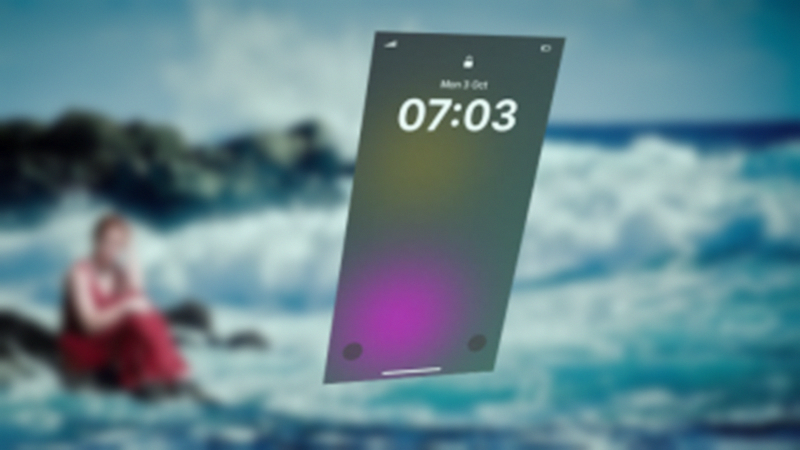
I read 7h03
